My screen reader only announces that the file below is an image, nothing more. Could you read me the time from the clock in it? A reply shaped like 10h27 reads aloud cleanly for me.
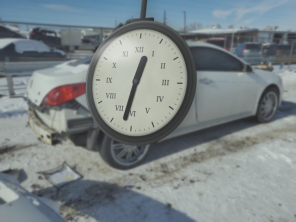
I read 12h32
